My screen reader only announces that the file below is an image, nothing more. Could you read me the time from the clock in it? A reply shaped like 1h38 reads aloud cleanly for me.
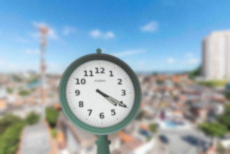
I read 4h20
